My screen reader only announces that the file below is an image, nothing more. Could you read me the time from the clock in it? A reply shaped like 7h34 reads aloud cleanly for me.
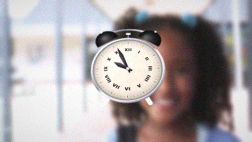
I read 9h56
